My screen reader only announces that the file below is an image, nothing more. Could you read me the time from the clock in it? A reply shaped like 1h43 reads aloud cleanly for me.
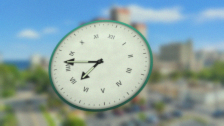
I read 6h42
